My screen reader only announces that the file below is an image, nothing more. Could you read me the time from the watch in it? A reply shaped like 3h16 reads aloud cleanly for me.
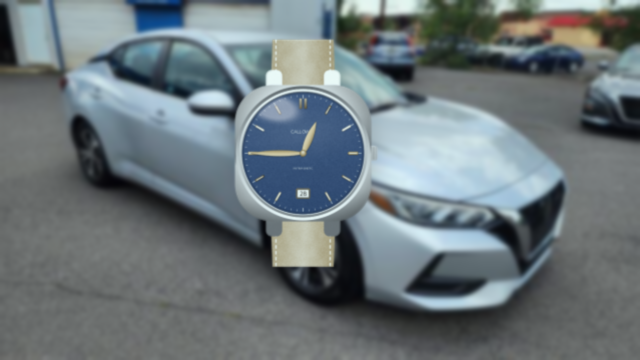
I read 12h45
